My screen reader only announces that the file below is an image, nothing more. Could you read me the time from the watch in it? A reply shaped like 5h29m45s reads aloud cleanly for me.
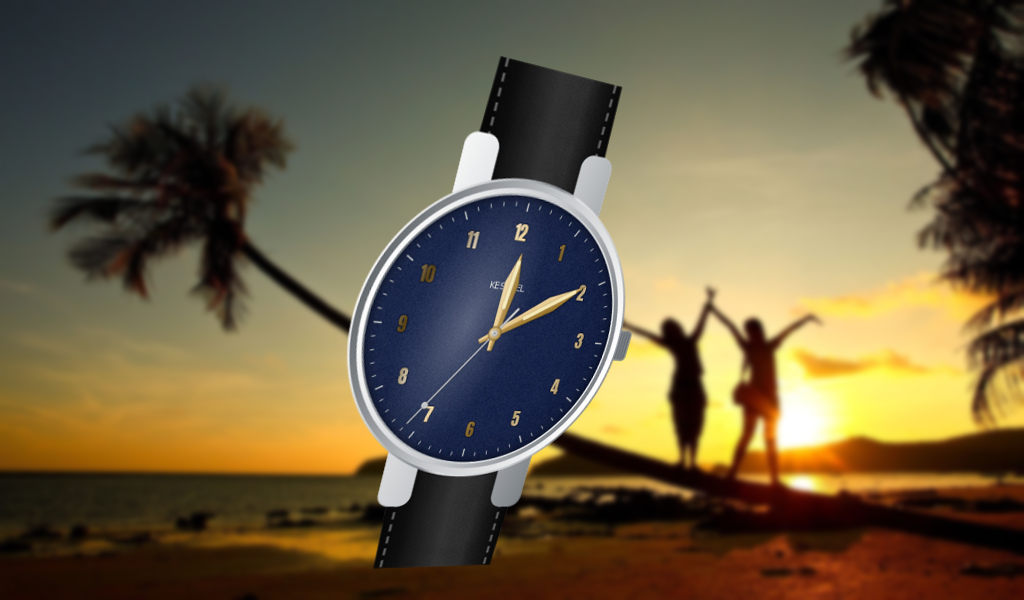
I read 12h09m36s
